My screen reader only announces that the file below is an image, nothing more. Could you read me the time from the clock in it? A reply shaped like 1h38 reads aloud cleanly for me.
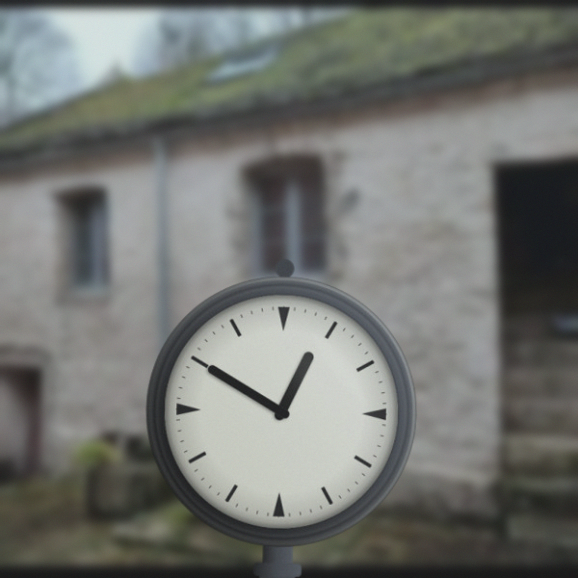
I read 12h50
